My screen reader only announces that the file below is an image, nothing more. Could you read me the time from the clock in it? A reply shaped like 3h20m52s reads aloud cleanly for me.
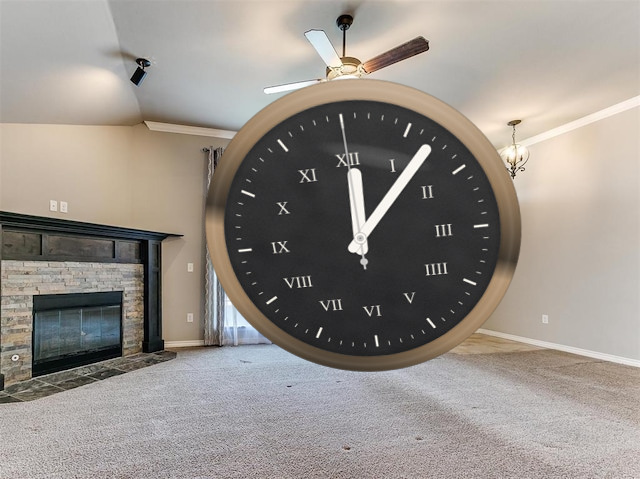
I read 12h07m00s
